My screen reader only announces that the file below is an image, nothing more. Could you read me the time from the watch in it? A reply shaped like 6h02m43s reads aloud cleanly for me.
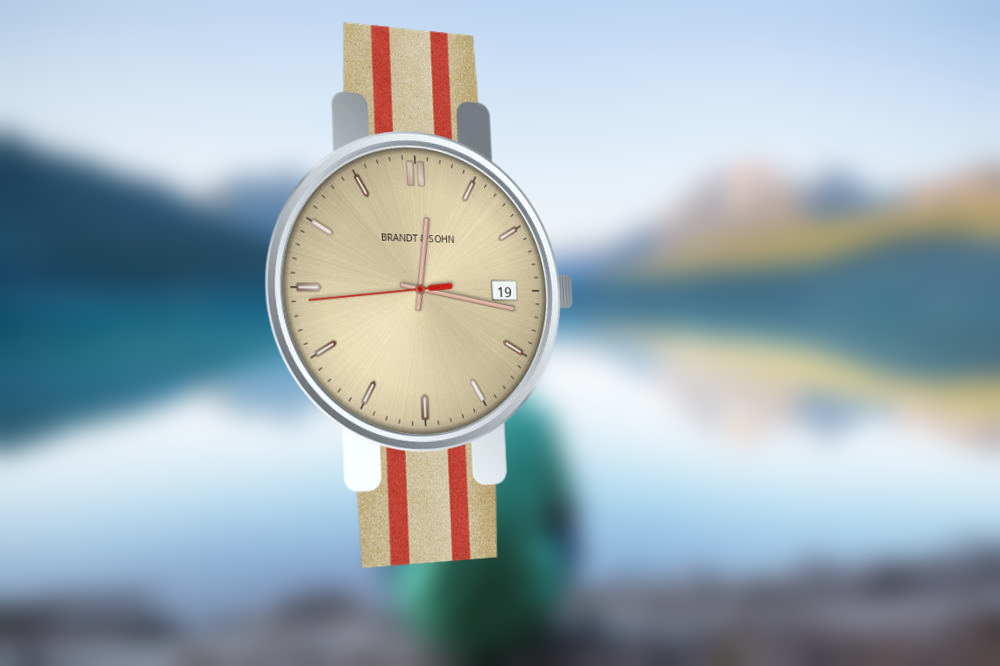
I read 12h16m44s
